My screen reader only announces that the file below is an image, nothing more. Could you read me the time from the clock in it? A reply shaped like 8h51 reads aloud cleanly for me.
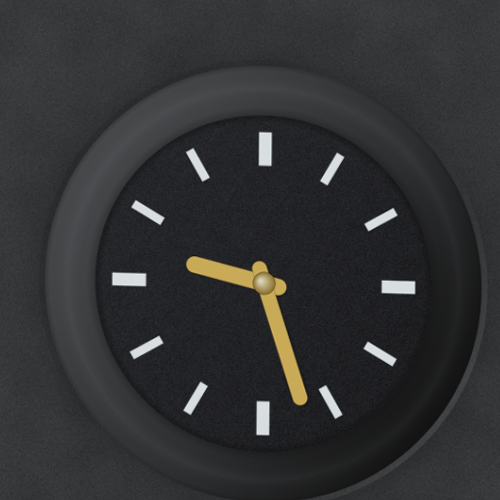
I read 9h27
